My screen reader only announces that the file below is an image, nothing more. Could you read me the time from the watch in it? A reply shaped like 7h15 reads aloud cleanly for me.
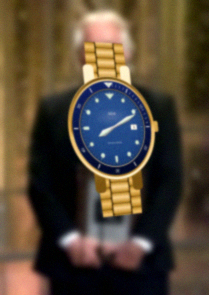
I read 8h11
